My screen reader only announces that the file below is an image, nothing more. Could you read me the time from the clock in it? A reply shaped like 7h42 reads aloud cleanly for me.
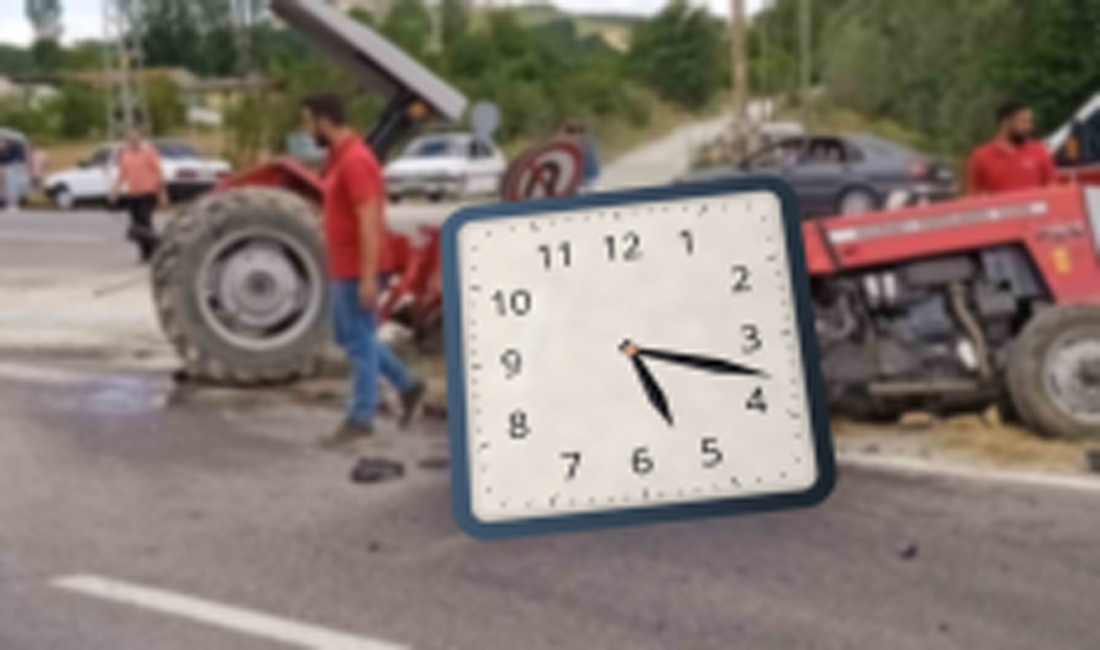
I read 5h18
